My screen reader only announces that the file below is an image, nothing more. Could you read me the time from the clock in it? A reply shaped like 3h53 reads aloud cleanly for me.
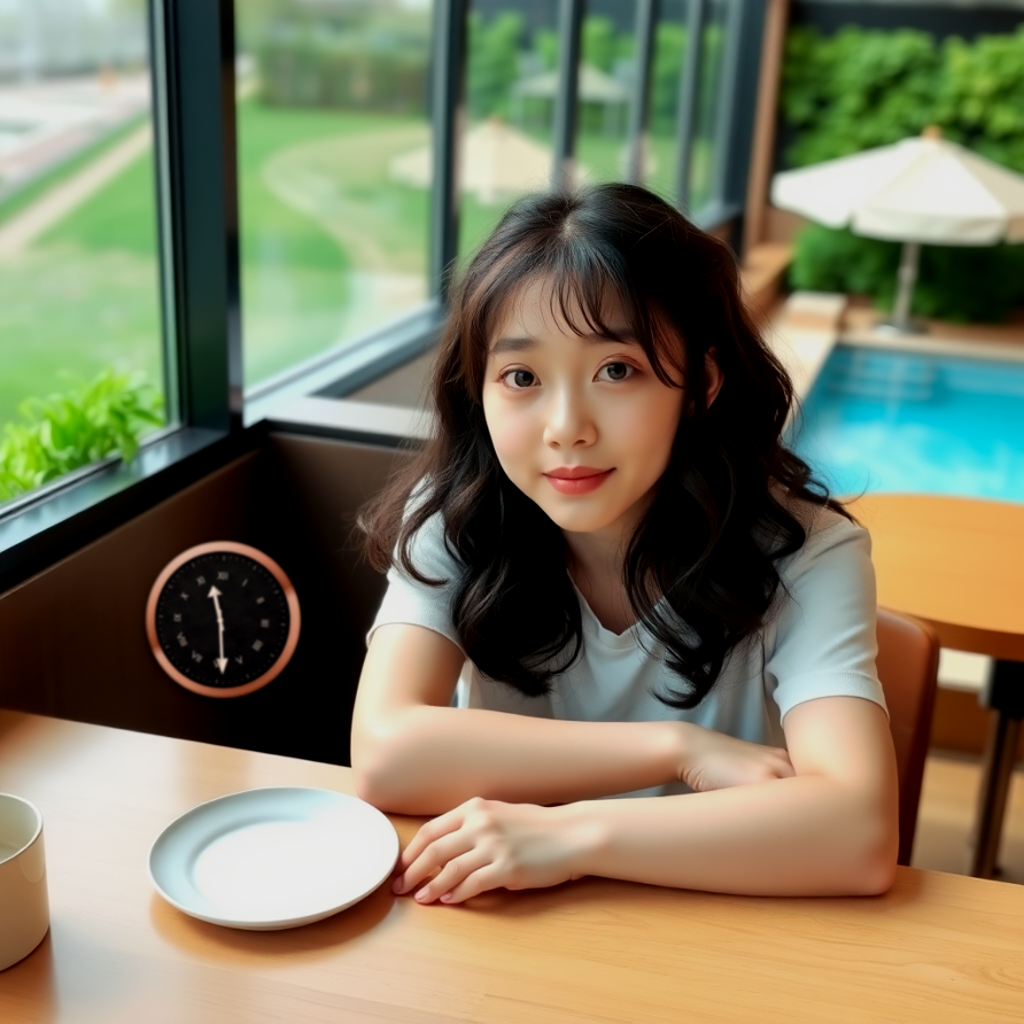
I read 11h29
